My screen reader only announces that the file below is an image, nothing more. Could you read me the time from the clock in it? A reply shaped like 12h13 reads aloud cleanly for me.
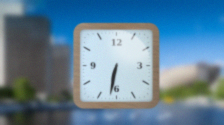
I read 6h32
